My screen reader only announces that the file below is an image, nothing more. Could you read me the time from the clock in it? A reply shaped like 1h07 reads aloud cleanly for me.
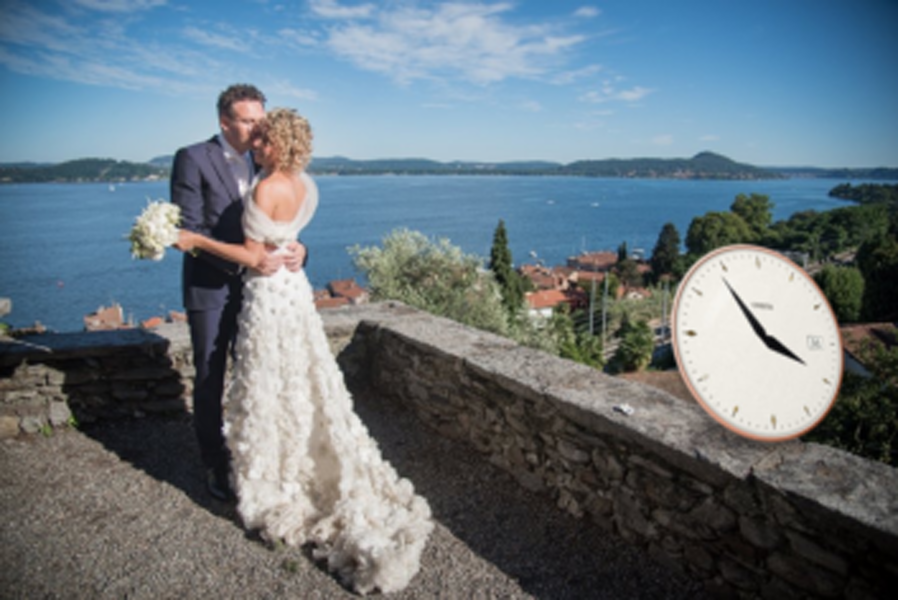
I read 3h54
